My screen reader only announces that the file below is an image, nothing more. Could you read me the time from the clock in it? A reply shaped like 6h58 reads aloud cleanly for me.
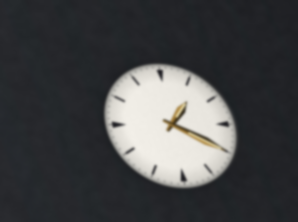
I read 1h20
